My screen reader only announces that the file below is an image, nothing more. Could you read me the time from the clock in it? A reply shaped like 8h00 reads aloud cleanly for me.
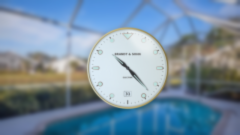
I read 10h23
